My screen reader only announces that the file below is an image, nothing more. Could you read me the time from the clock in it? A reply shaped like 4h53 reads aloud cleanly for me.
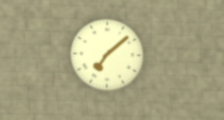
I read 7h08
